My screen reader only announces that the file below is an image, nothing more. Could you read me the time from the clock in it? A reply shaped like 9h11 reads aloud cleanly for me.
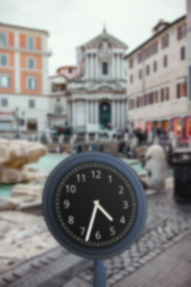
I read 4h33
